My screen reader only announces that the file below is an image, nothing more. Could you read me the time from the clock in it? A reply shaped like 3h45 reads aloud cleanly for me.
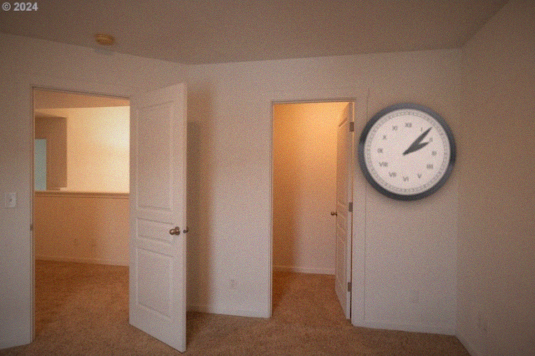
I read 2h07
